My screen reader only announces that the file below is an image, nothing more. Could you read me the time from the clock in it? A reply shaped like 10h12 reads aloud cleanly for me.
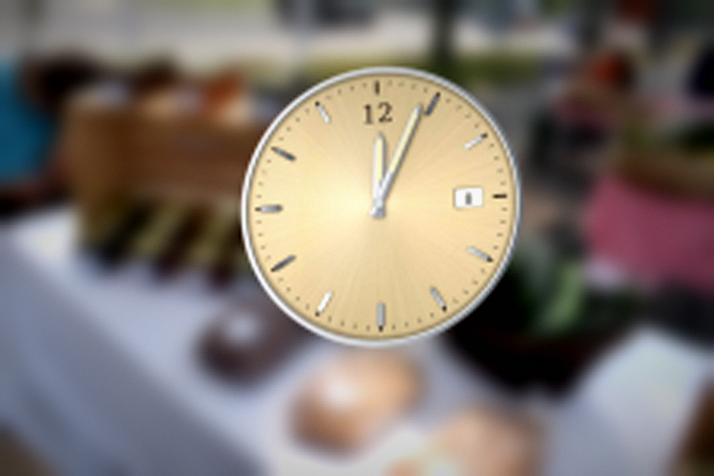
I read 12h04
